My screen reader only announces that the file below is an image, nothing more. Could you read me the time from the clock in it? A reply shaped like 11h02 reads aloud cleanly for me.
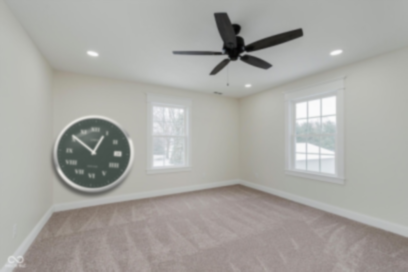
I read 12h51
